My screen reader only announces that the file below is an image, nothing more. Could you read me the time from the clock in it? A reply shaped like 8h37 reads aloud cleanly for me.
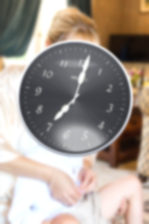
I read 7h01
